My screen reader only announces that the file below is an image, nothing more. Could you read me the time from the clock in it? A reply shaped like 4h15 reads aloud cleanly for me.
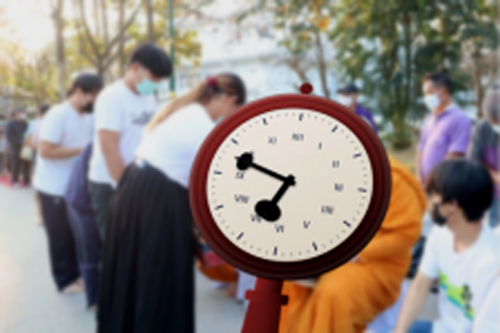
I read 6h48
